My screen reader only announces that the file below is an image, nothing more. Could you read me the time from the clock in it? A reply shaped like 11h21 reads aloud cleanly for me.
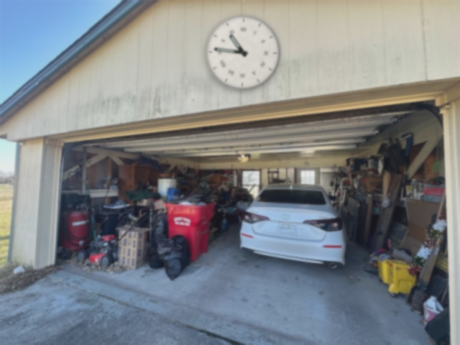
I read 10h46
